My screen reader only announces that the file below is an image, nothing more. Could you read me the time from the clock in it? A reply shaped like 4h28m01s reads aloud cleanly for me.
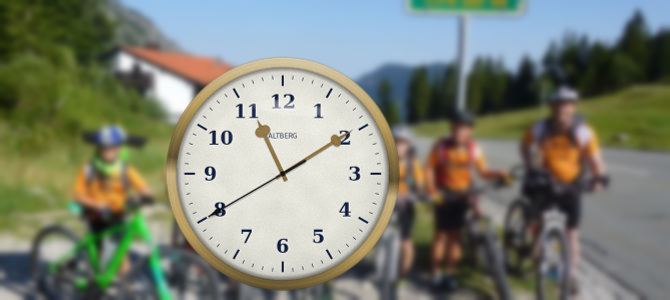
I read 11h09m40s
